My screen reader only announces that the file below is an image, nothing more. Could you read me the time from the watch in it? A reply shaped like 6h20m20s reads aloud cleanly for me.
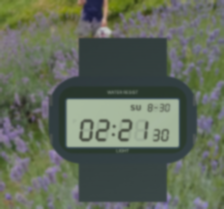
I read 2h21m30s
